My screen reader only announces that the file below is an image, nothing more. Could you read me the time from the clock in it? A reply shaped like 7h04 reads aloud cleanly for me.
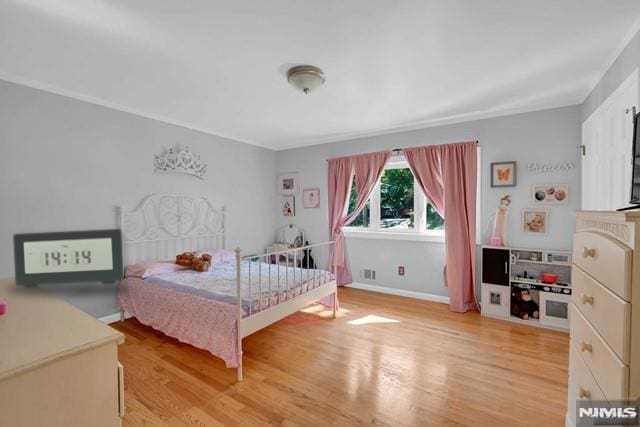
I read 14h14
